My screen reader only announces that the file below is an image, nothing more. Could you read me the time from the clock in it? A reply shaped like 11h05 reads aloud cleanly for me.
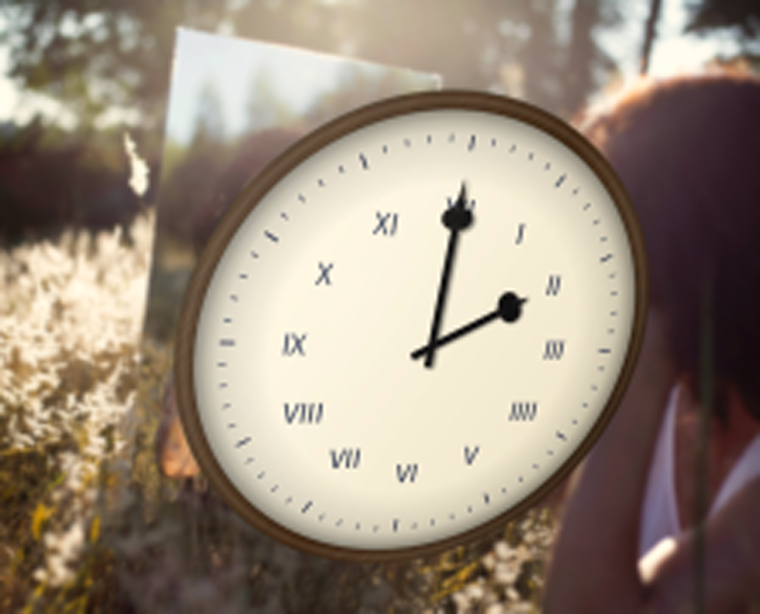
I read 2h00
